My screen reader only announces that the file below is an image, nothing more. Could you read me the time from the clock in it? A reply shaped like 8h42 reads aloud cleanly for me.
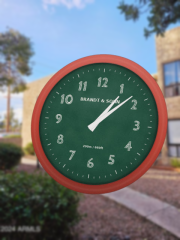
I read 1h08
